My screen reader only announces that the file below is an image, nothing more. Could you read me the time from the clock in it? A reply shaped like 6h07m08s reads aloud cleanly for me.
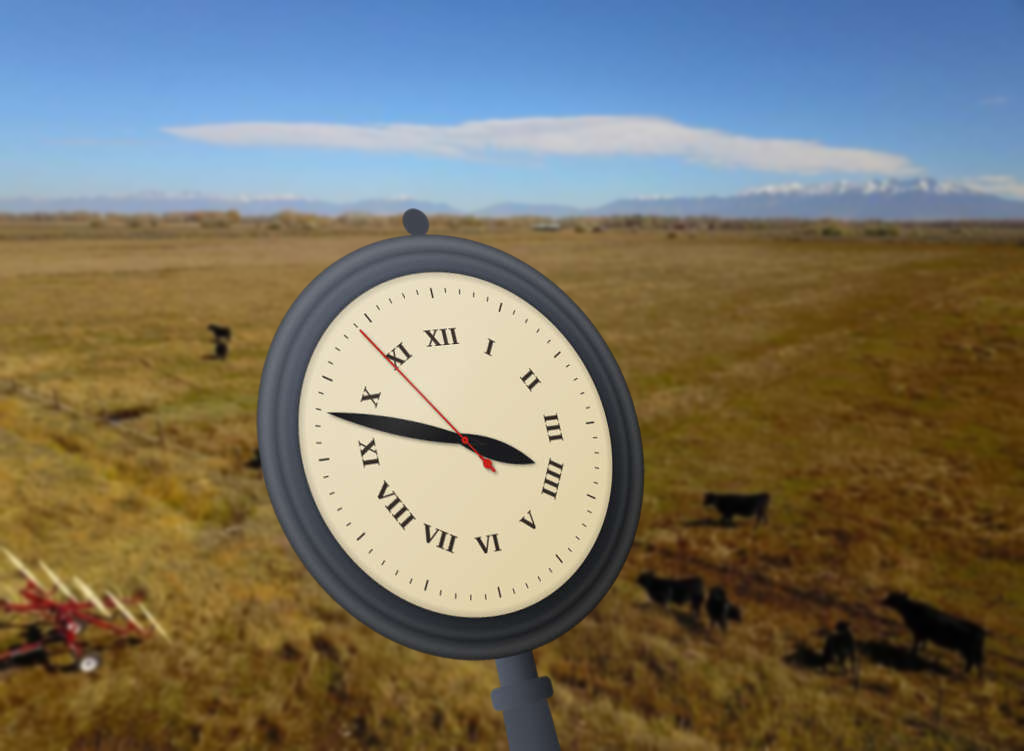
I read 3h47m54s
